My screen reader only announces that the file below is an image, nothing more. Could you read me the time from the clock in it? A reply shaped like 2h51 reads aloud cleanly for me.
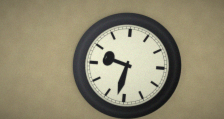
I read 9h32
